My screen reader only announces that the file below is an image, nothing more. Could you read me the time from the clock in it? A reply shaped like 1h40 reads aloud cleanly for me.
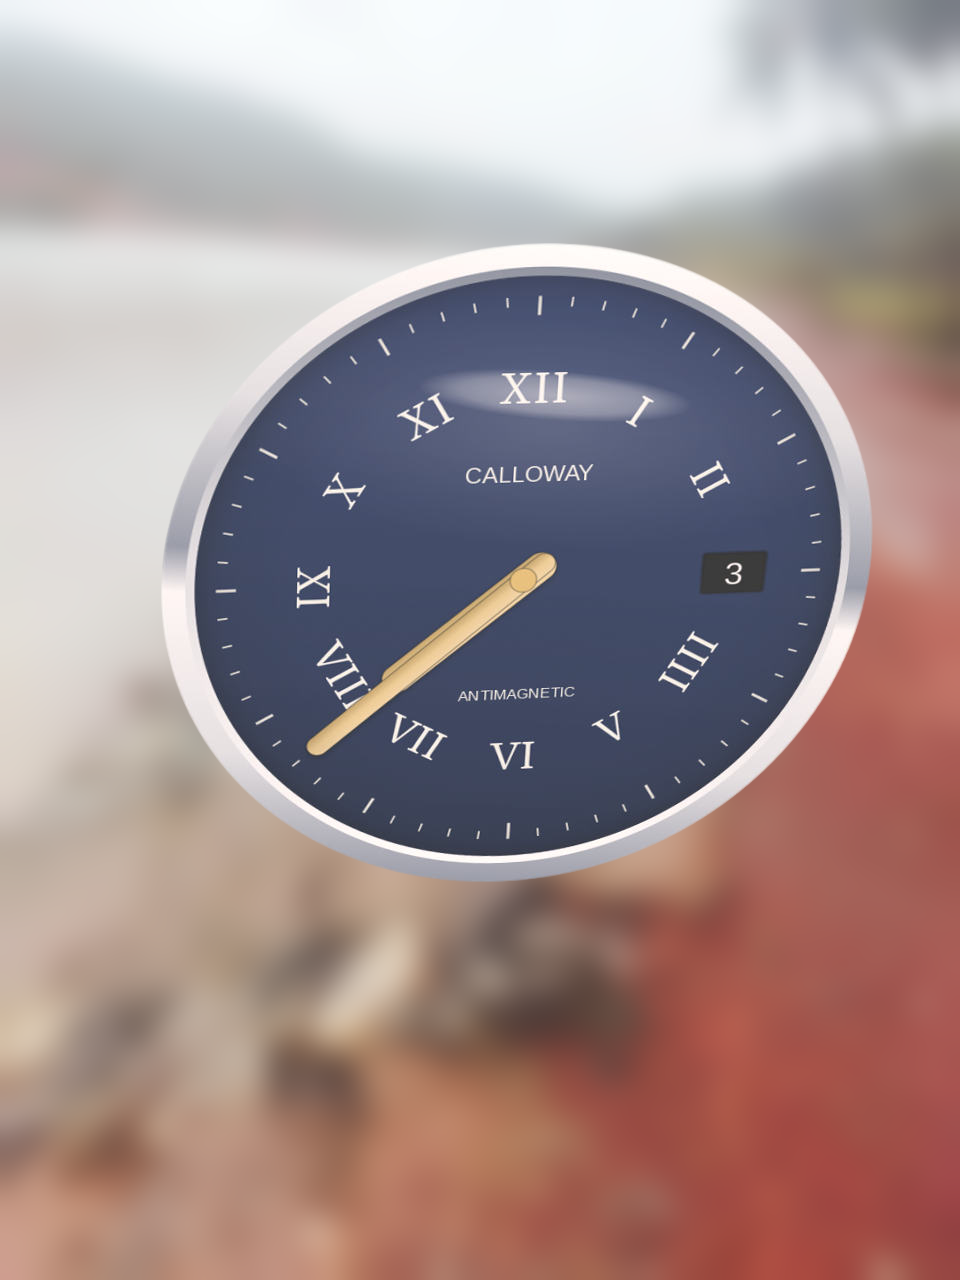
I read 7h38
